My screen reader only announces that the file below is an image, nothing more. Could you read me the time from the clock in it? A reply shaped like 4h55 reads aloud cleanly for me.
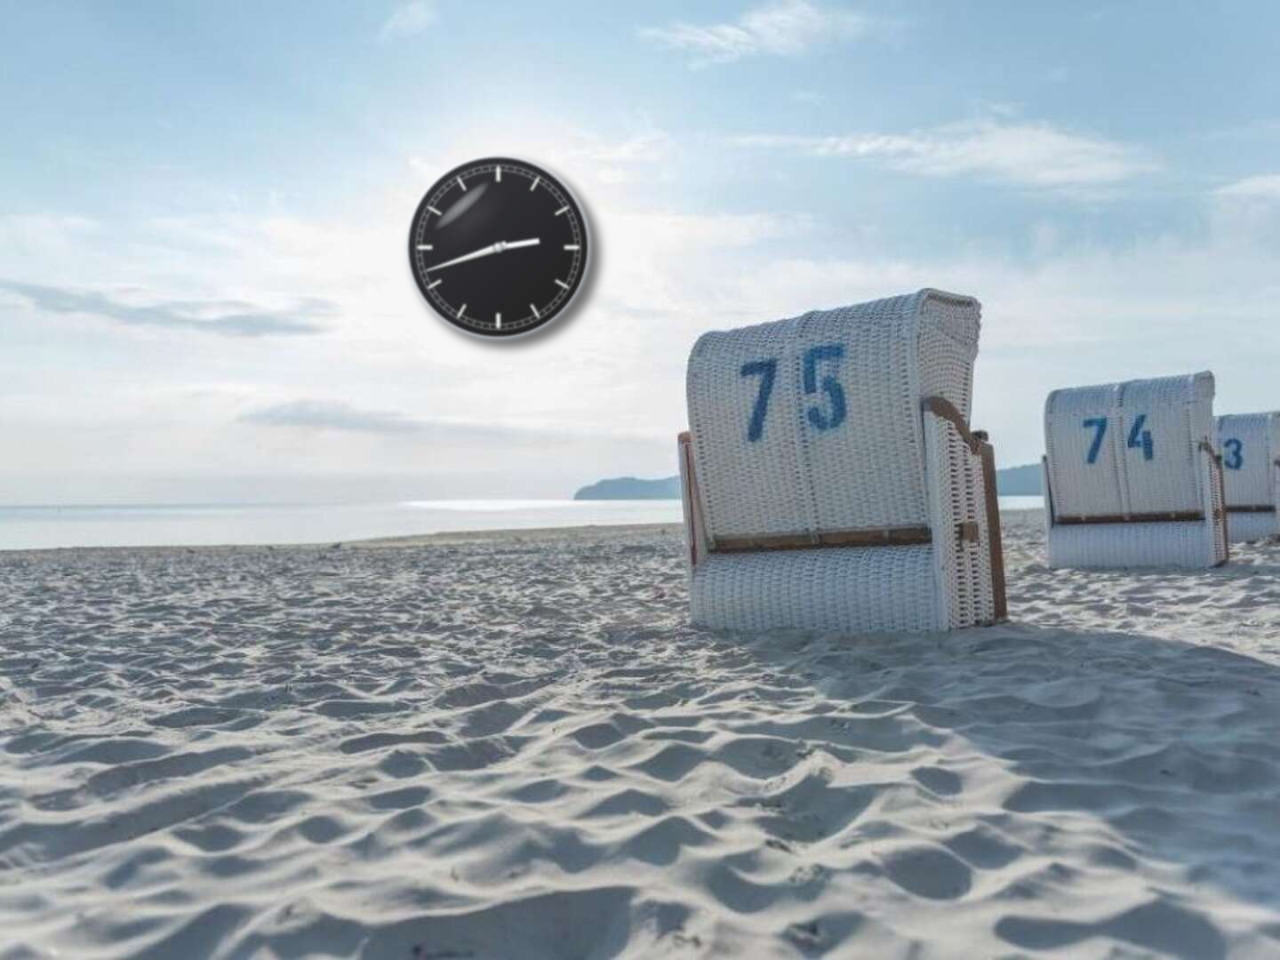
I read 2h42
